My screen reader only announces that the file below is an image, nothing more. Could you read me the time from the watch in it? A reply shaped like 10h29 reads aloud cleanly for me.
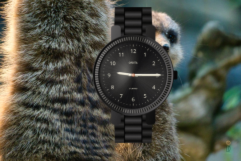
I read 9h15
